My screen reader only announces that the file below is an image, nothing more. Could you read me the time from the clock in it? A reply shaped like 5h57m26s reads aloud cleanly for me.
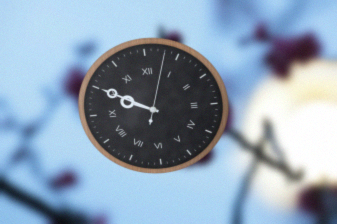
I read 9h50m03s
